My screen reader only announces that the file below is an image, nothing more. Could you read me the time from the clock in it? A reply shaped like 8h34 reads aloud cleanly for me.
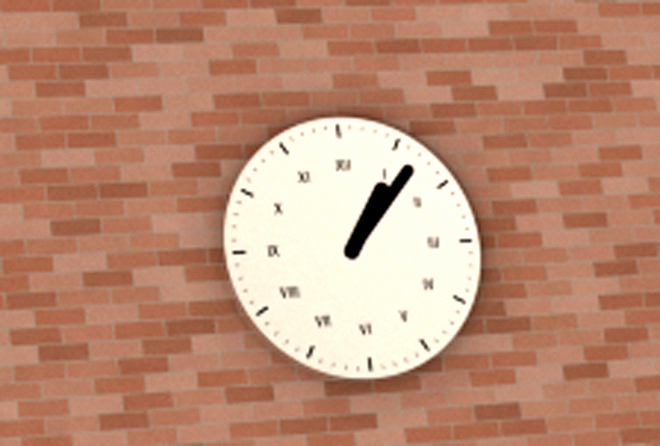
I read 1h07
